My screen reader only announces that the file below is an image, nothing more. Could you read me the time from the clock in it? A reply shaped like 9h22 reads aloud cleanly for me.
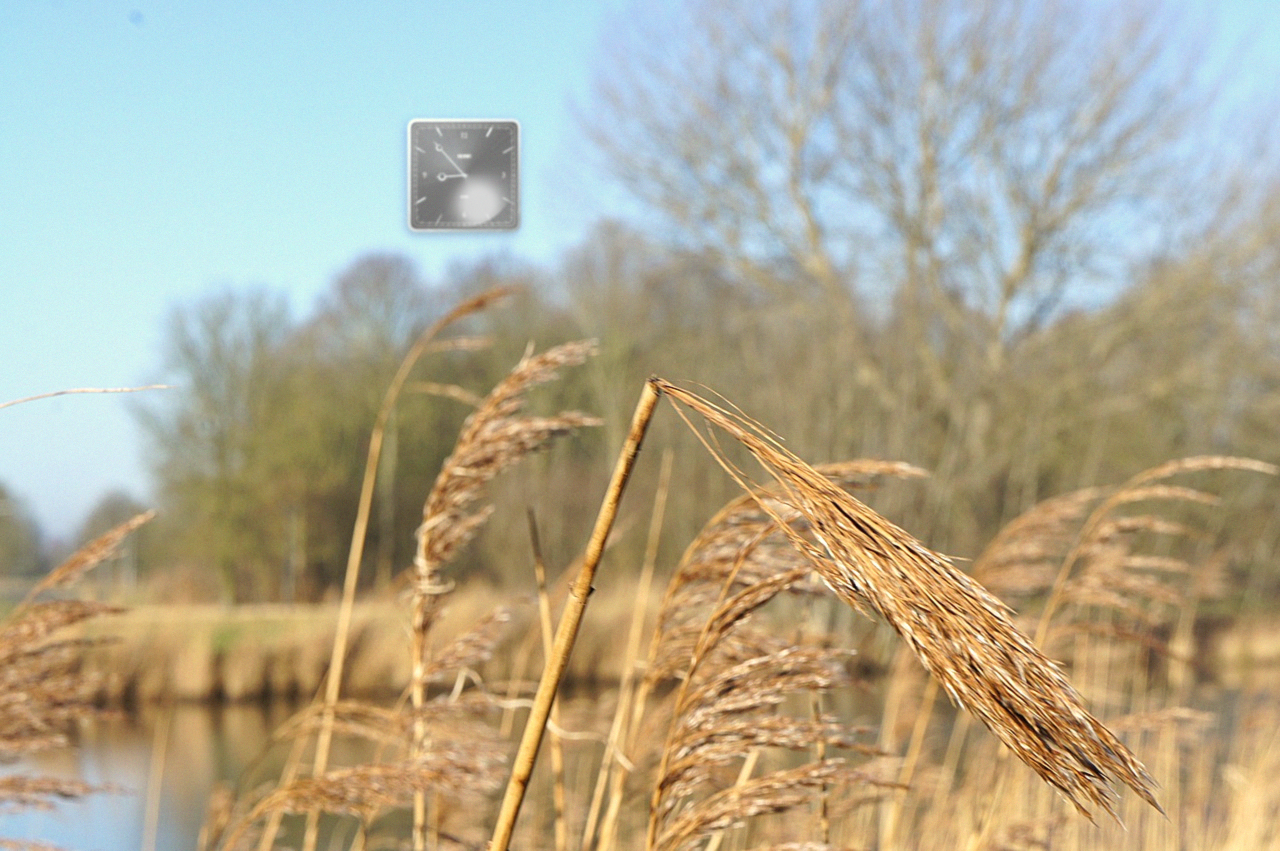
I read 8h53
